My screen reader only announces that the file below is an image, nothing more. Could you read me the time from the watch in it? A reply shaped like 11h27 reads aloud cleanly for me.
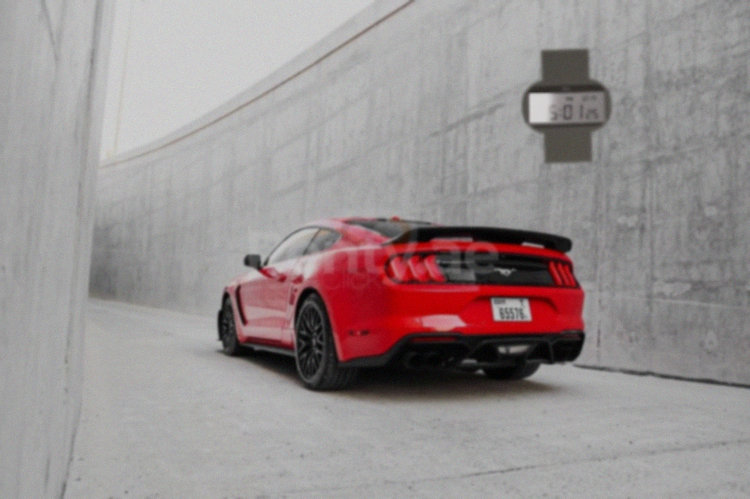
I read 5h01
